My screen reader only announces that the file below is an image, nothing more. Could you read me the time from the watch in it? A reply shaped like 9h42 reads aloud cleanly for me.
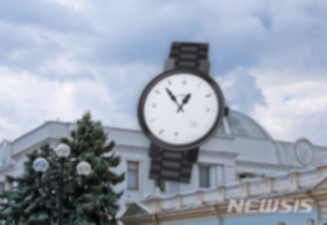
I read 12h53
